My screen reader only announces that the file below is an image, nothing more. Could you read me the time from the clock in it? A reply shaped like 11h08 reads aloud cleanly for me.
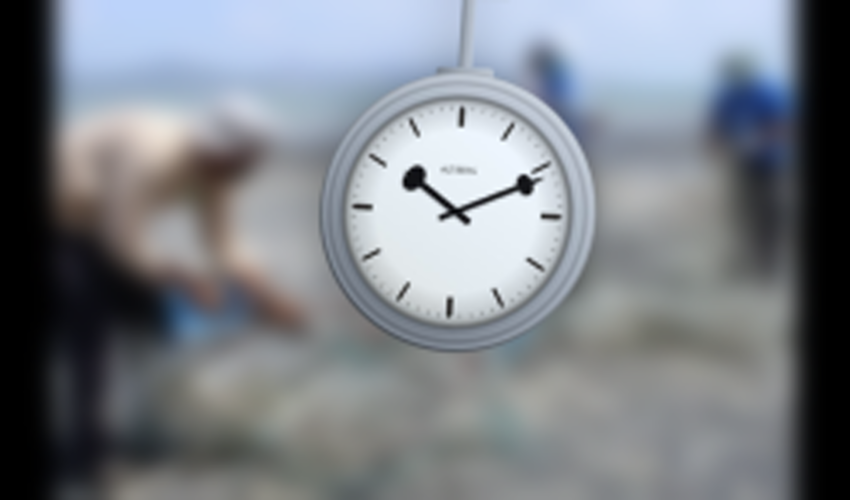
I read 10h11
